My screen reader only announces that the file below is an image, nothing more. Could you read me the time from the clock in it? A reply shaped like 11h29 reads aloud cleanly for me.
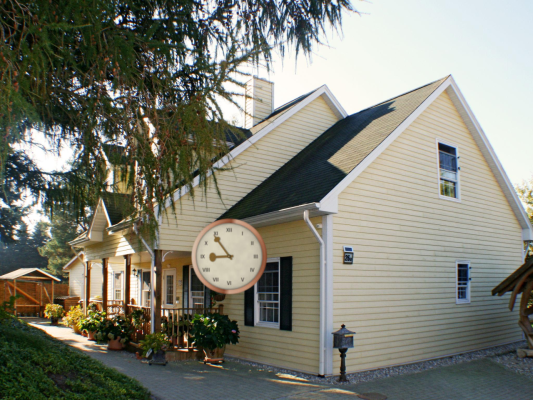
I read 8h54
